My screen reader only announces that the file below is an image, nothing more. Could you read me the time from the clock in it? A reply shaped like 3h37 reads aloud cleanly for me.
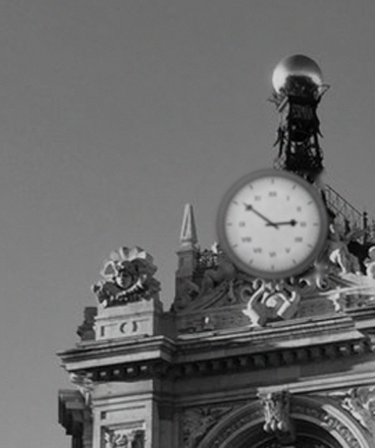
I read 2h51
